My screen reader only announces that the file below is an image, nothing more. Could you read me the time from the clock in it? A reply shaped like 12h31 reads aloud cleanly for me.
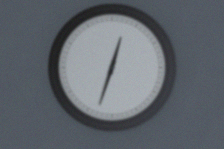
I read 12h33
